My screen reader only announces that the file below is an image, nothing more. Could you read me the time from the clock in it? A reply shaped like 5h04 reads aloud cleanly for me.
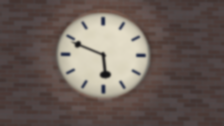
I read 5h49
